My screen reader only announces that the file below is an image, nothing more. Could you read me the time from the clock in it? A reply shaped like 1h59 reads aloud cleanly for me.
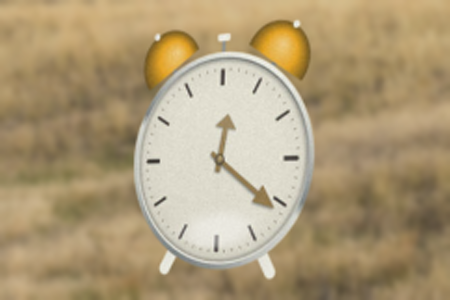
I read 12h21
